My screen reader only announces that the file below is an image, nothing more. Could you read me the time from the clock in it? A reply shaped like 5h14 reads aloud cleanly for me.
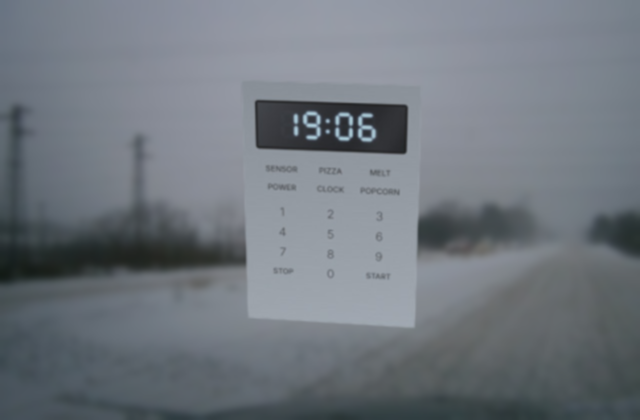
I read 19h06
